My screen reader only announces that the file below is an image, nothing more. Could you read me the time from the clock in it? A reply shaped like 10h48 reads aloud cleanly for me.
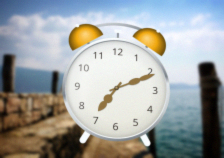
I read 7h11
